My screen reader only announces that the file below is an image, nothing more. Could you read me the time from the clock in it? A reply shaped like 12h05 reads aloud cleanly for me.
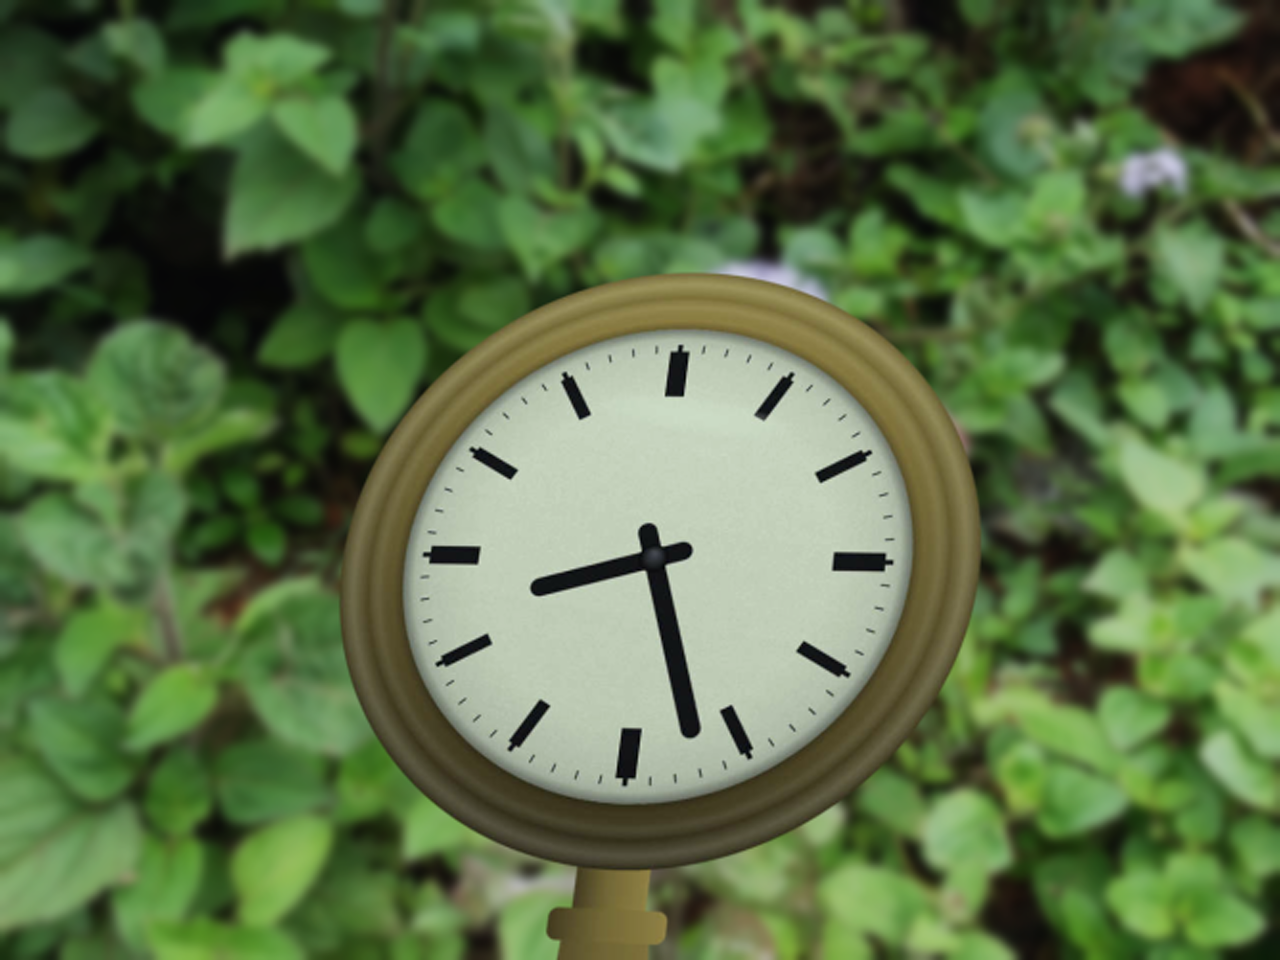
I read 8h27
